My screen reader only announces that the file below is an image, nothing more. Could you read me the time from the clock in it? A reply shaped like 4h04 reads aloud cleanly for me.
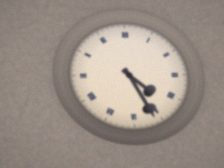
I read 4h26
